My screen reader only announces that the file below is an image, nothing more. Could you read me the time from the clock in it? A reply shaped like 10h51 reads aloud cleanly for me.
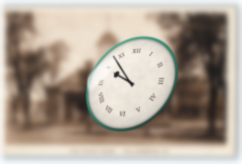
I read 9h53
